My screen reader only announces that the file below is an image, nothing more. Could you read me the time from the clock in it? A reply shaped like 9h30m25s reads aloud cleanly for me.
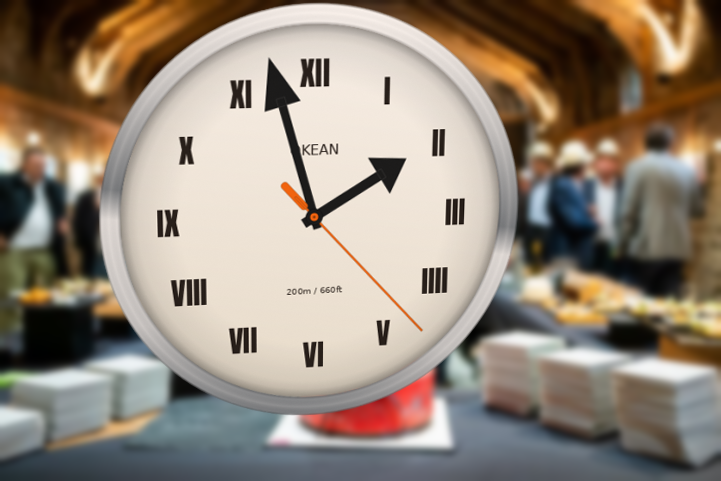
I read 1h57m23s
